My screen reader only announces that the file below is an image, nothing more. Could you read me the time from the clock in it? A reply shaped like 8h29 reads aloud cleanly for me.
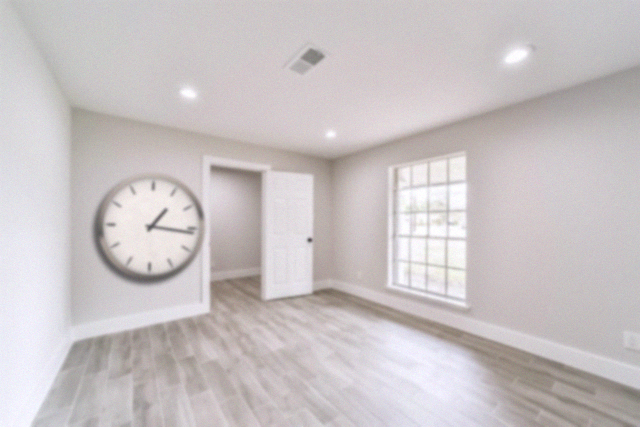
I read 1h16
